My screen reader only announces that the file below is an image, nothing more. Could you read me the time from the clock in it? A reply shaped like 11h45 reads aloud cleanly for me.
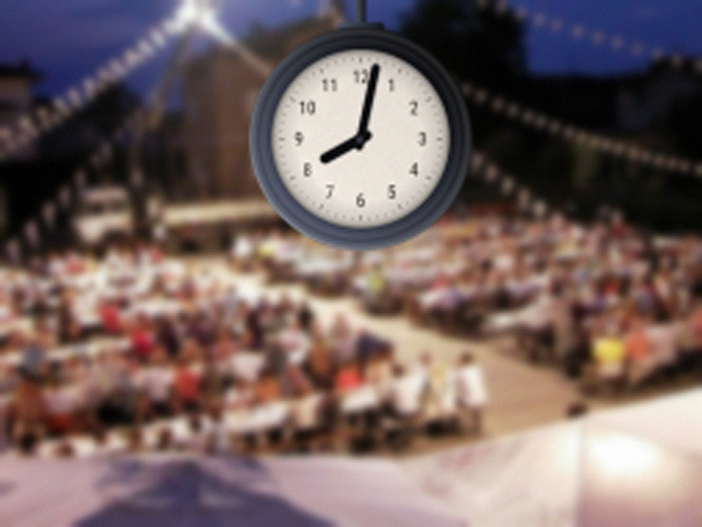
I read 8h02
